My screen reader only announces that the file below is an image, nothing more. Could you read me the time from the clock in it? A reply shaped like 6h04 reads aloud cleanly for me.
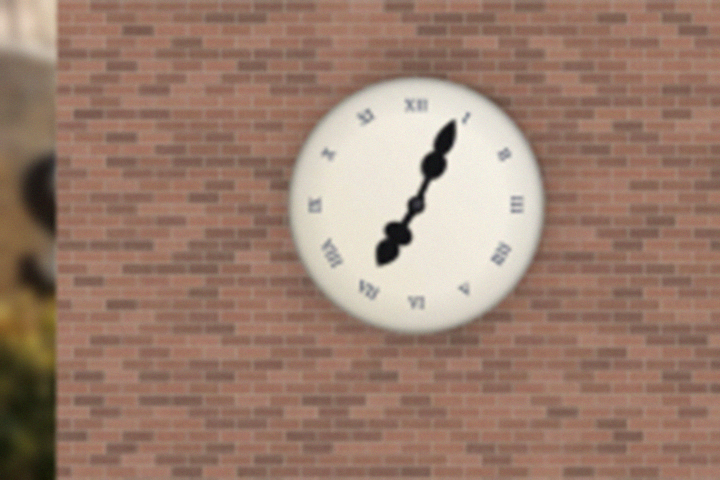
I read 7h04
